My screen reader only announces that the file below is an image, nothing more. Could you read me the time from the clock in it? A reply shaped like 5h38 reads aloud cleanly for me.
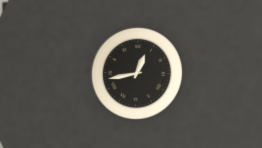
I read 12h43
